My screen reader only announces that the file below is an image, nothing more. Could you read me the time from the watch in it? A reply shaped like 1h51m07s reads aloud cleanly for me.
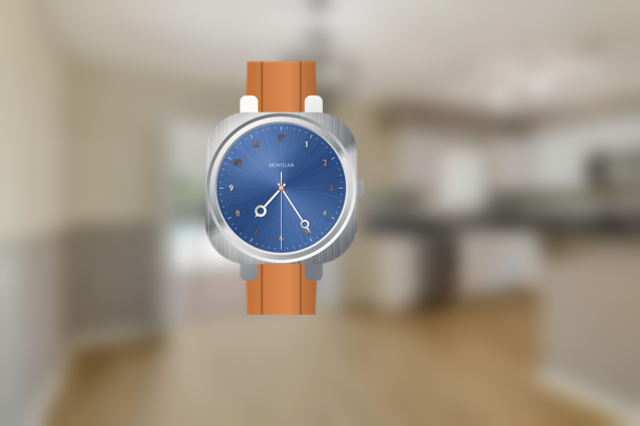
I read 7h24m30s
